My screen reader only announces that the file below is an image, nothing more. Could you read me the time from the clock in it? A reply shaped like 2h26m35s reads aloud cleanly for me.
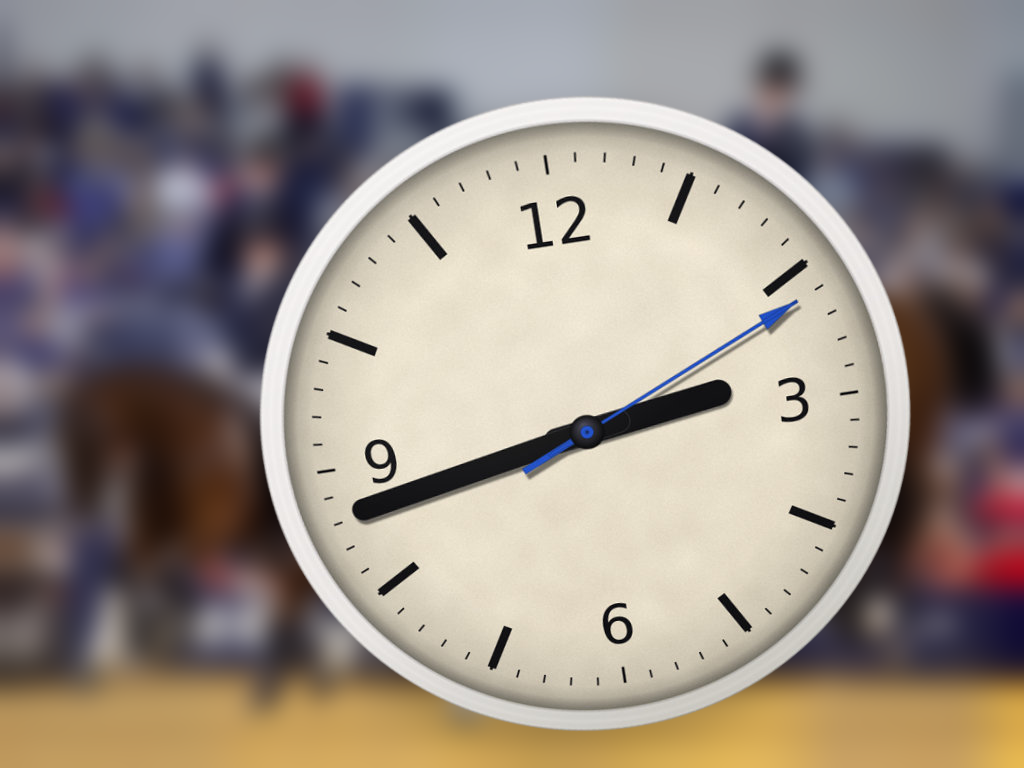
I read 2h43m11s
